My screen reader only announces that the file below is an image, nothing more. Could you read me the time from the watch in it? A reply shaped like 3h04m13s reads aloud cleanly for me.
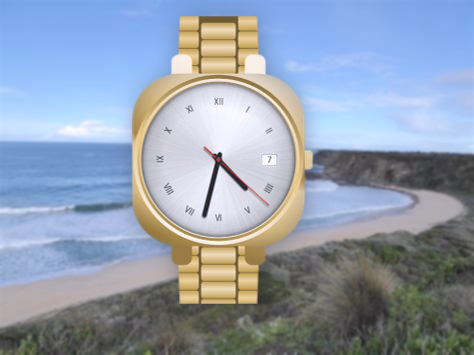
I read 4h32m22s
